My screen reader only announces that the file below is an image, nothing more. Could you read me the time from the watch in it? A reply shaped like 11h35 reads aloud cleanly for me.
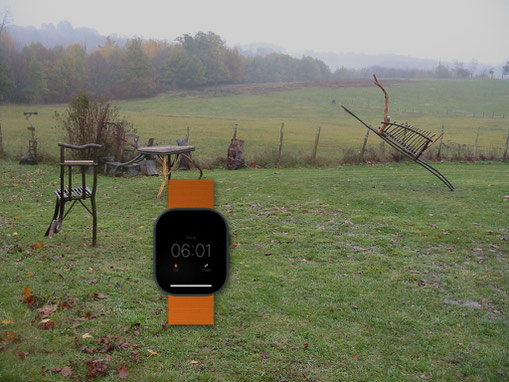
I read 6h01
